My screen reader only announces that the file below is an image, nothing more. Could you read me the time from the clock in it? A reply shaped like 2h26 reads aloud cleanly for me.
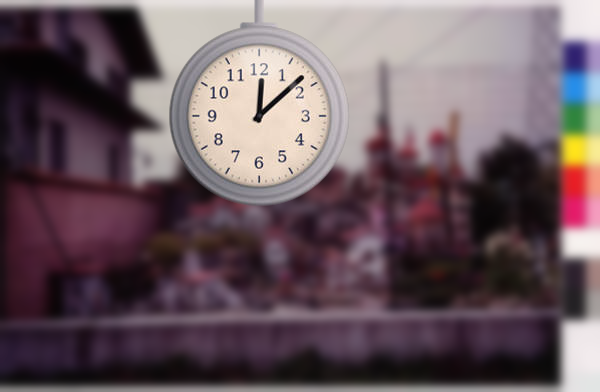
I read 12h08
